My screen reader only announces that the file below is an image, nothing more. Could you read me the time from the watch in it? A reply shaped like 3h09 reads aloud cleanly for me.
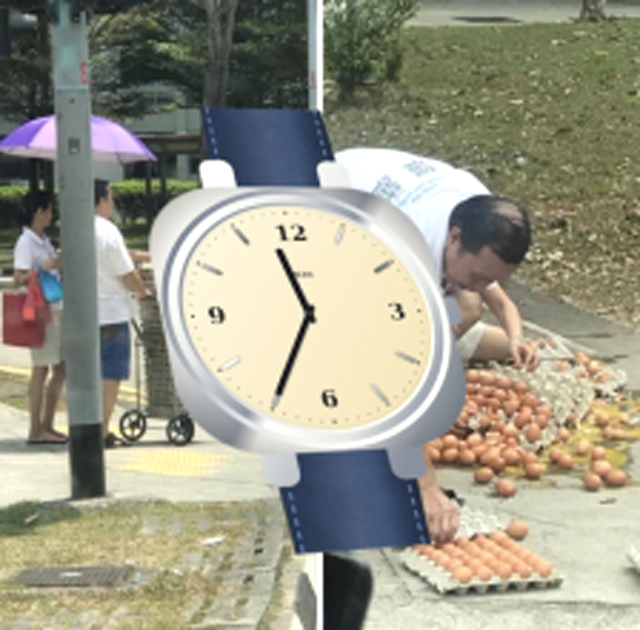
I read 11h35
